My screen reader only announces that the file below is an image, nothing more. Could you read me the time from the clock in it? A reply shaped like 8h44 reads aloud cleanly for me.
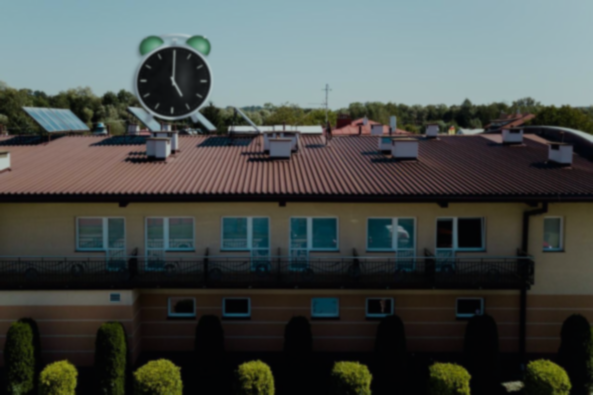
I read 5h00
